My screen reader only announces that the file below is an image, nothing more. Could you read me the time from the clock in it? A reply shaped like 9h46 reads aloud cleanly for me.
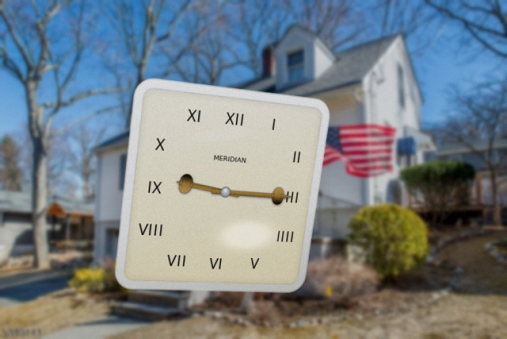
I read 9h15
